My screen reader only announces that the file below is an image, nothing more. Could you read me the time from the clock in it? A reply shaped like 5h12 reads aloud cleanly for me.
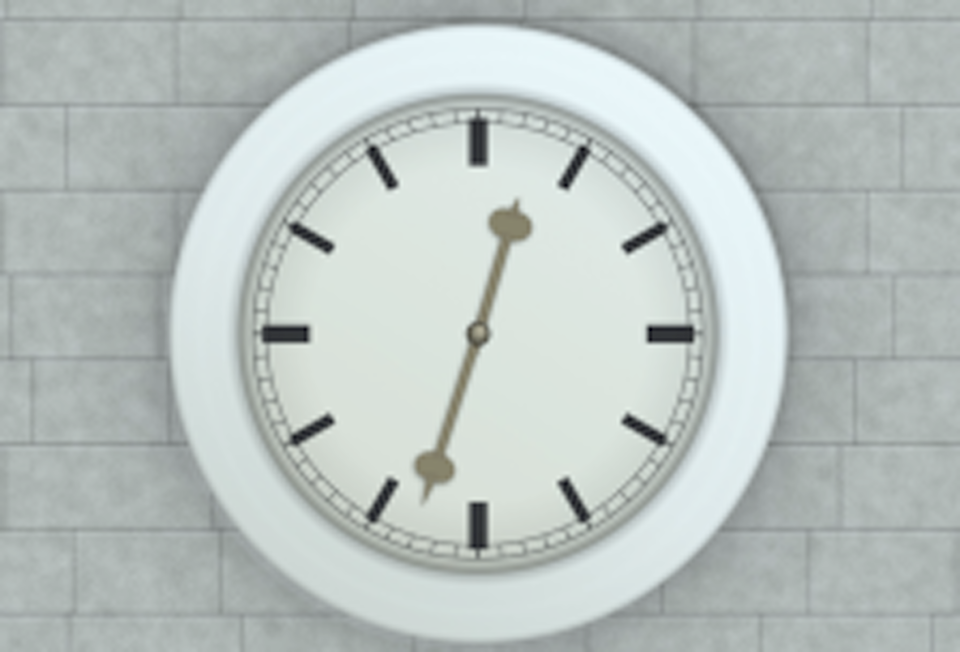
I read 12h33
